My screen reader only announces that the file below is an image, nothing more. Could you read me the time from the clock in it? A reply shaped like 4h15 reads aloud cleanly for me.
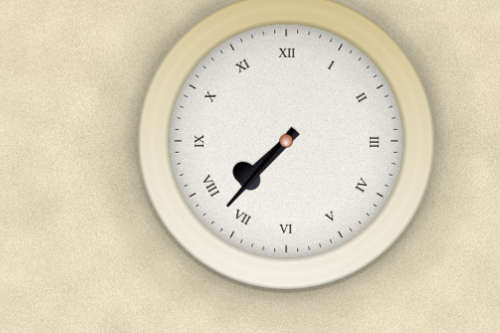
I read 7h37
